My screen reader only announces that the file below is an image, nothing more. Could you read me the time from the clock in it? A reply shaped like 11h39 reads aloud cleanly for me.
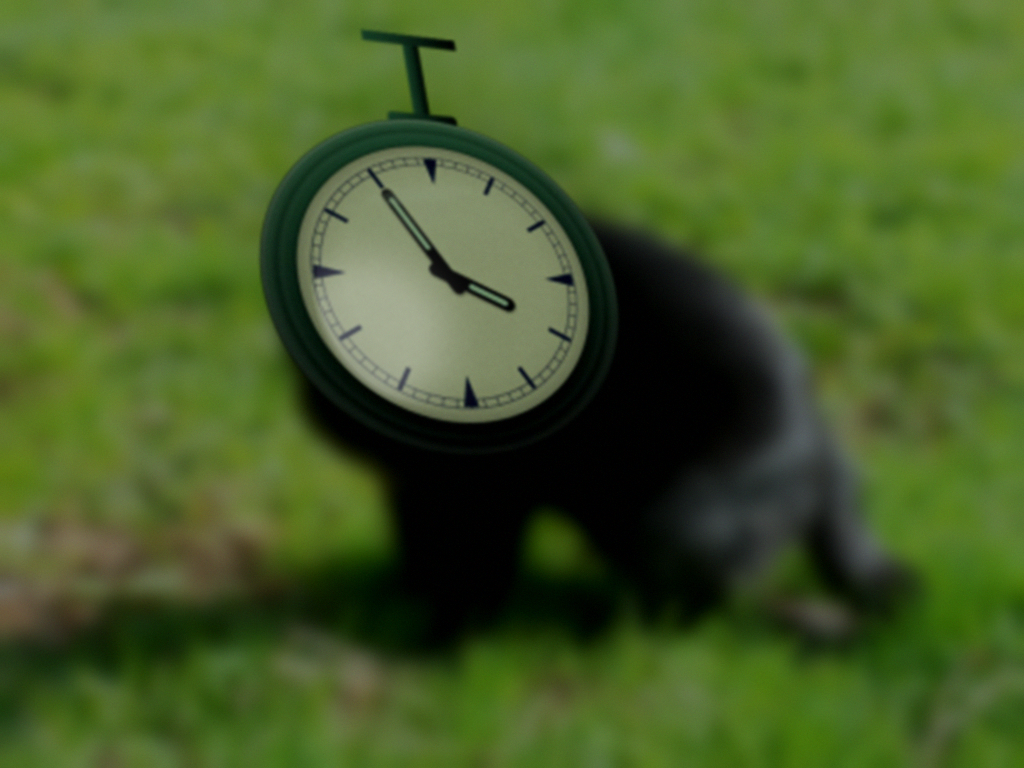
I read 3h55
